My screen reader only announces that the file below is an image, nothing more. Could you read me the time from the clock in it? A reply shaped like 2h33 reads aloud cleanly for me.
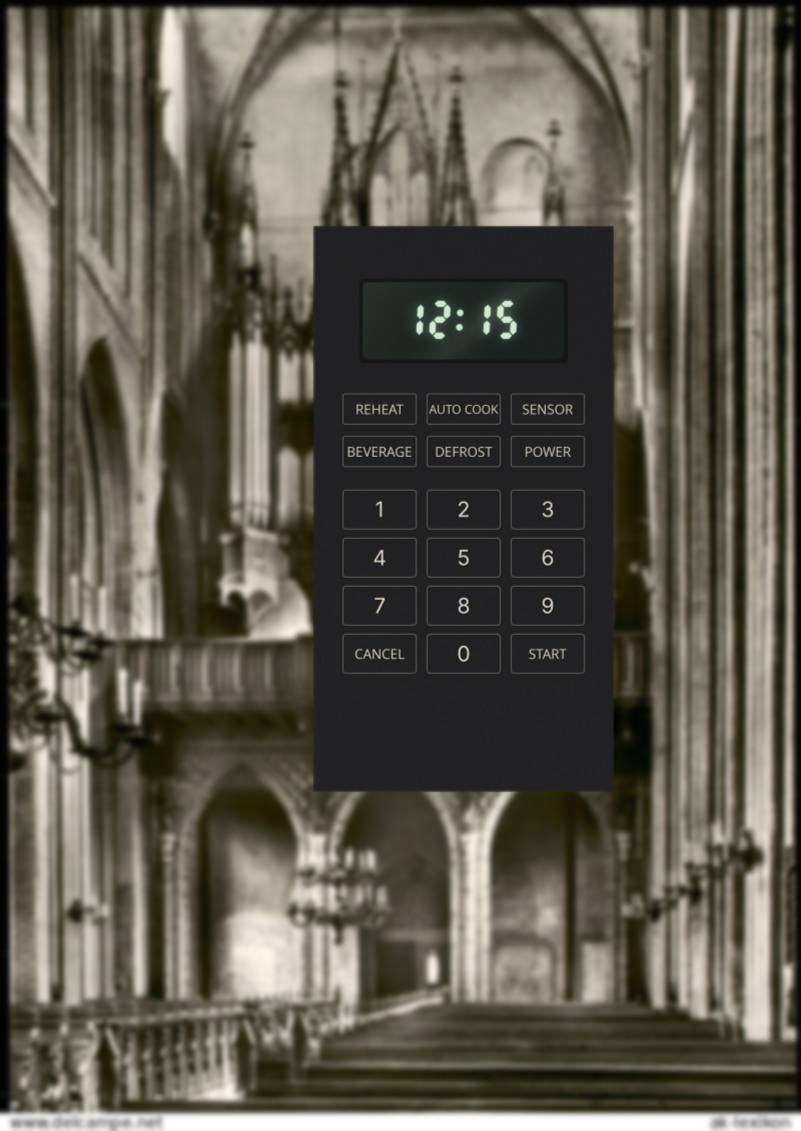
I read 12h15
